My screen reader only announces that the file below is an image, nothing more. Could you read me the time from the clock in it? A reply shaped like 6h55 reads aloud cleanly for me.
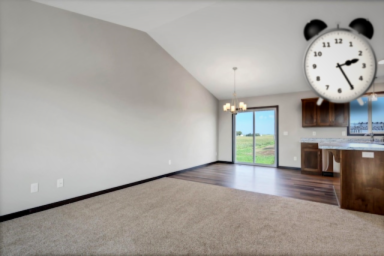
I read 2h25
